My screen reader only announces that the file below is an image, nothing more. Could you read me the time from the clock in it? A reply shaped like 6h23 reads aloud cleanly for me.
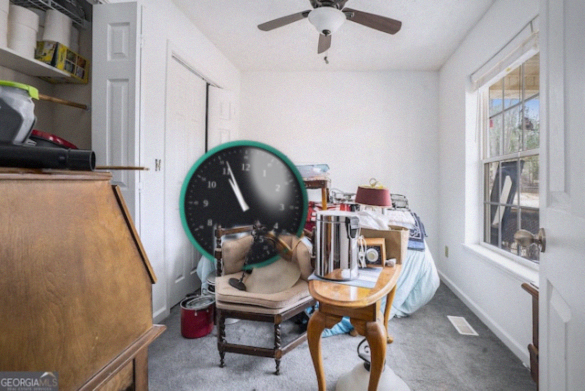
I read 10h56
